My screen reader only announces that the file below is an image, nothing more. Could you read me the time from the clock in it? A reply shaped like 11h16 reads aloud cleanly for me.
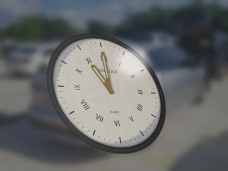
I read 11h00
